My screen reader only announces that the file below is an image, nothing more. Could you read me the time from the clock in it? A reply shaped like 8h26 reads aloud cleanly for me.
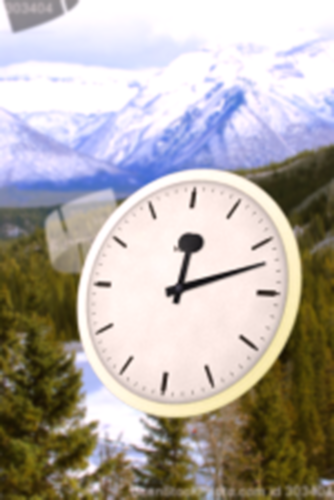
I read 12h12
